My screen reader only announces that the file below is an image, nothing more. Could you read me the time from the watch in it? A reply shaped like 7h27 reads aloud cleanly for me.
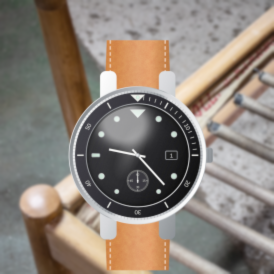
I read 9h23
